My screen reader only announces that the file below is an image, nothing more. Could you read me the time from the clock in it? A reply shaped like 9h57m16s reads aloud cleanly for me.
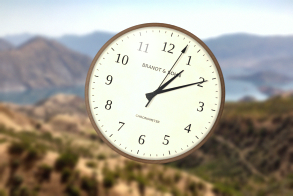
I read 1h10m03s
